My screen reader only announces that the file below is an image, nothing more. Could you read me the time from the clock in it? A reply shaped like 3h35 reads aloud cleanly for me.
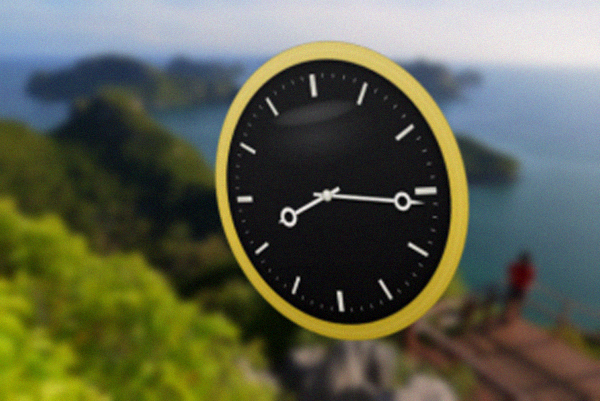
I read 8h16
